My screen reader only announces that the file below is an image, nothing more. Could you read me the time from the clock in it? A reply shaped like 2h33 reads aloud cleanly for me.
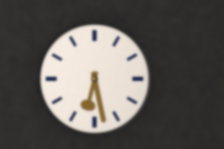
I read 6h28
